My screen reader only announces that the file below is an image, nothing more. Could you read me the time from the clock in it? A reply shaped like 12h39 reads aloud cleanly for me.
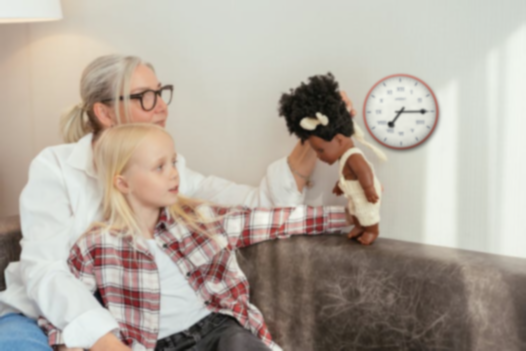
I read 7h15
